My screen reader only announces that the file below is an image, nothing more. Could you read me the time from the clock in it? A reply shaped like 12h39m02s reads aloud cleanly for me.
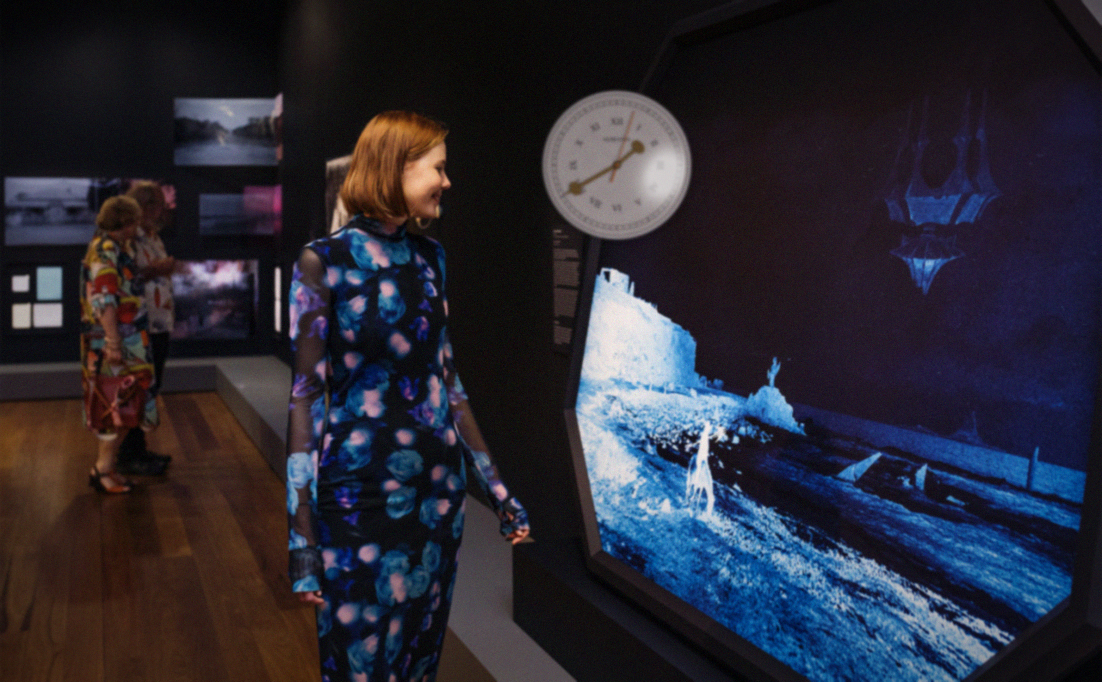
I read 1h40m03s
